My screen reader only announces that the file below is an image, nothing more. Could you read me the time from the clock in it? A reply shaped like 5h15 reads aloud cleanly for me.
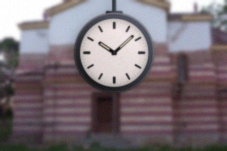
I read 10h08
